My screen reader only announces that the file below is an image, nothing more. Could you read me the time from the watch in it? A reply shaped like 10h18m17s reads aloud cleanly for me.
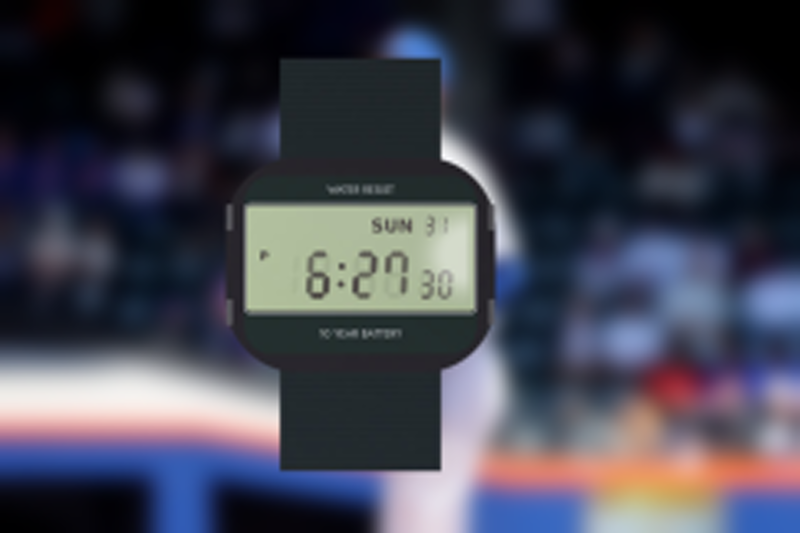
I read 6h27m30s
